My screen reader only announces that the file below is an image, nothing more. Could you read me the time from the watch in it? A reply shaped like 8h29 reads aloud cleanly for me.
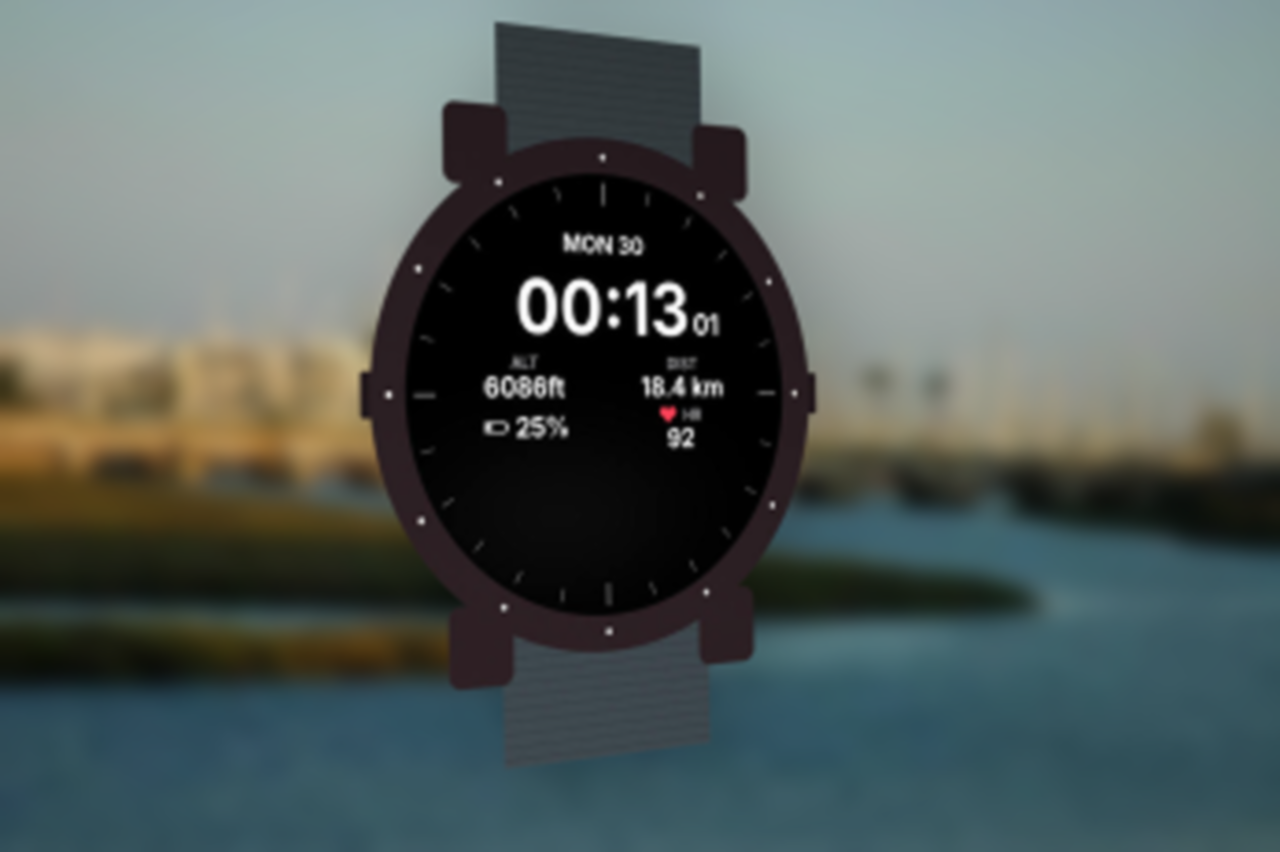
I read 0h13
